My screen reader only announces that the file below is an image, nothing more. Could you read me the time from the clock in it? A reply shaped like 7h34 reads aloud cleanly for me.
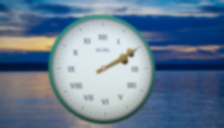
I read 2h10
